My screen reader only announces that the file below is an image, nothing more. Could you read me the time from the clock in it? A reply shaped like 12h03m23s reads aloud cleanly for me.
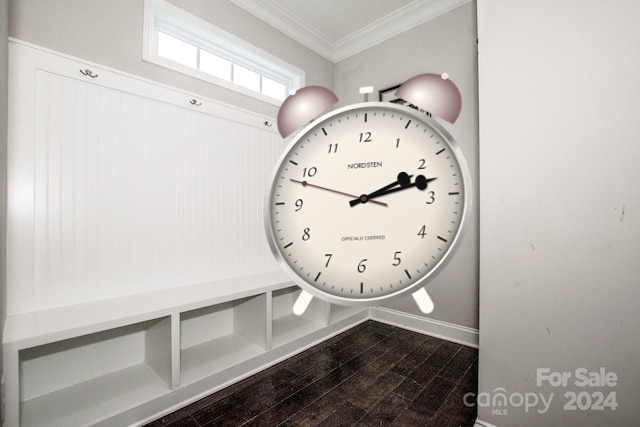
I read 2h12m48s
